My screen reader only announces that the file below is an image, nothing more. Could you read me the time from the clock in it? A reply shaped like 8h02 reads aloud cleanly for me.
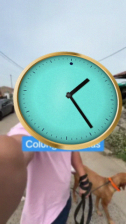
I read 1h24
